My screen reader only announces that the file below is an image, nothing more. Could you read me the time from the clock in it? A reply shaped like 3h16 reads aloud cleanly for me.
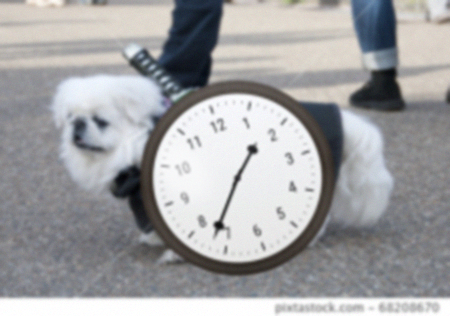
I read 1h37
